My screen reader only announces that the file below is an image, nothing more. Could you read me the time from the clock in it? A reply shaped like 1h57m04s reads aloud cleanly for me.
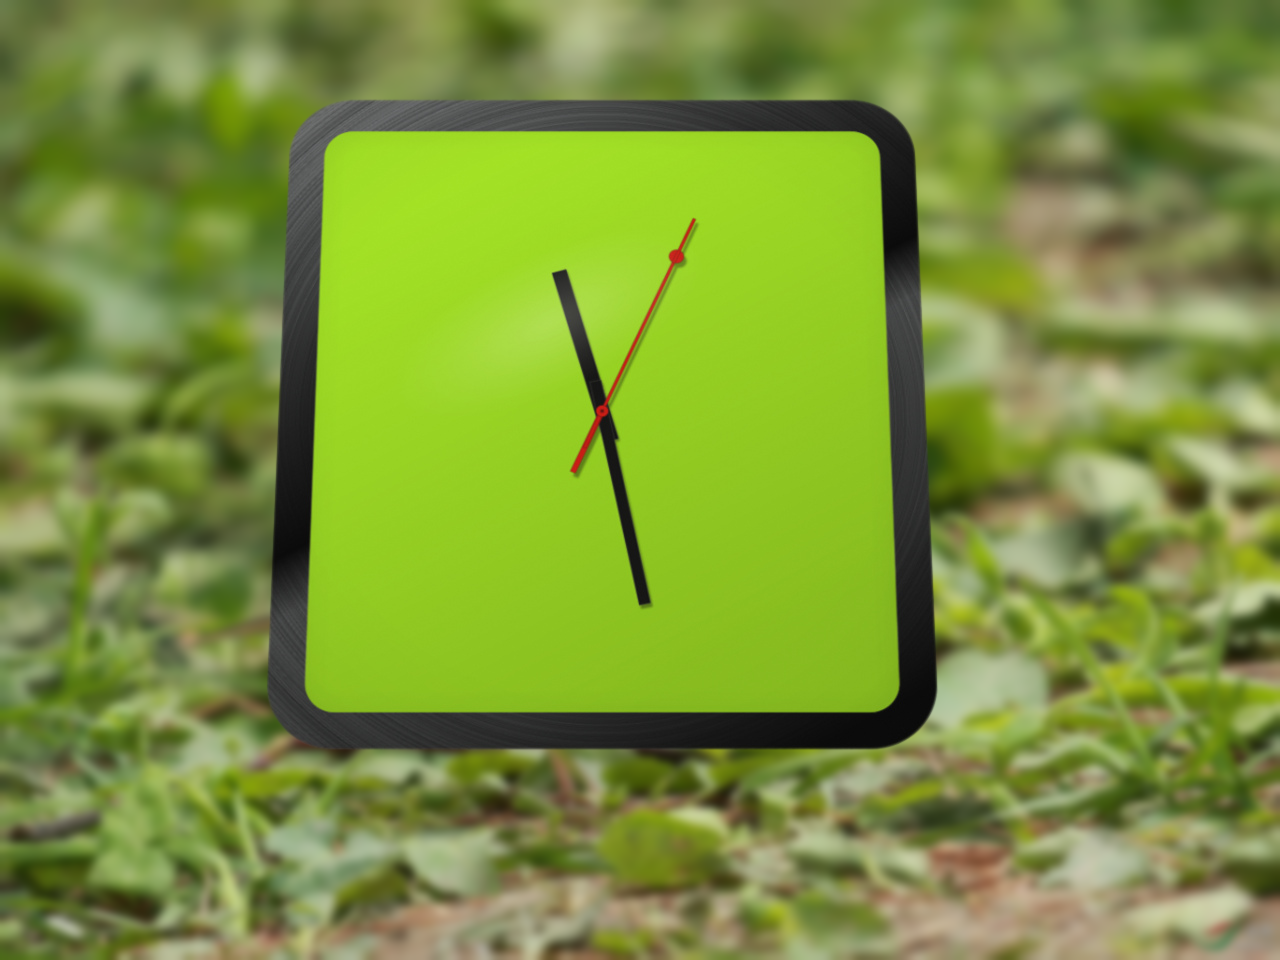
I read 11h28m04s
